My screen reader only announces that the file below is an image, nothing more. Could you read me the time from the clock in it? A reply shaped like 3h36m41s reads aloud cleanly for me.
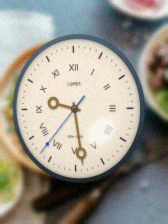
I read 9h28m37s
